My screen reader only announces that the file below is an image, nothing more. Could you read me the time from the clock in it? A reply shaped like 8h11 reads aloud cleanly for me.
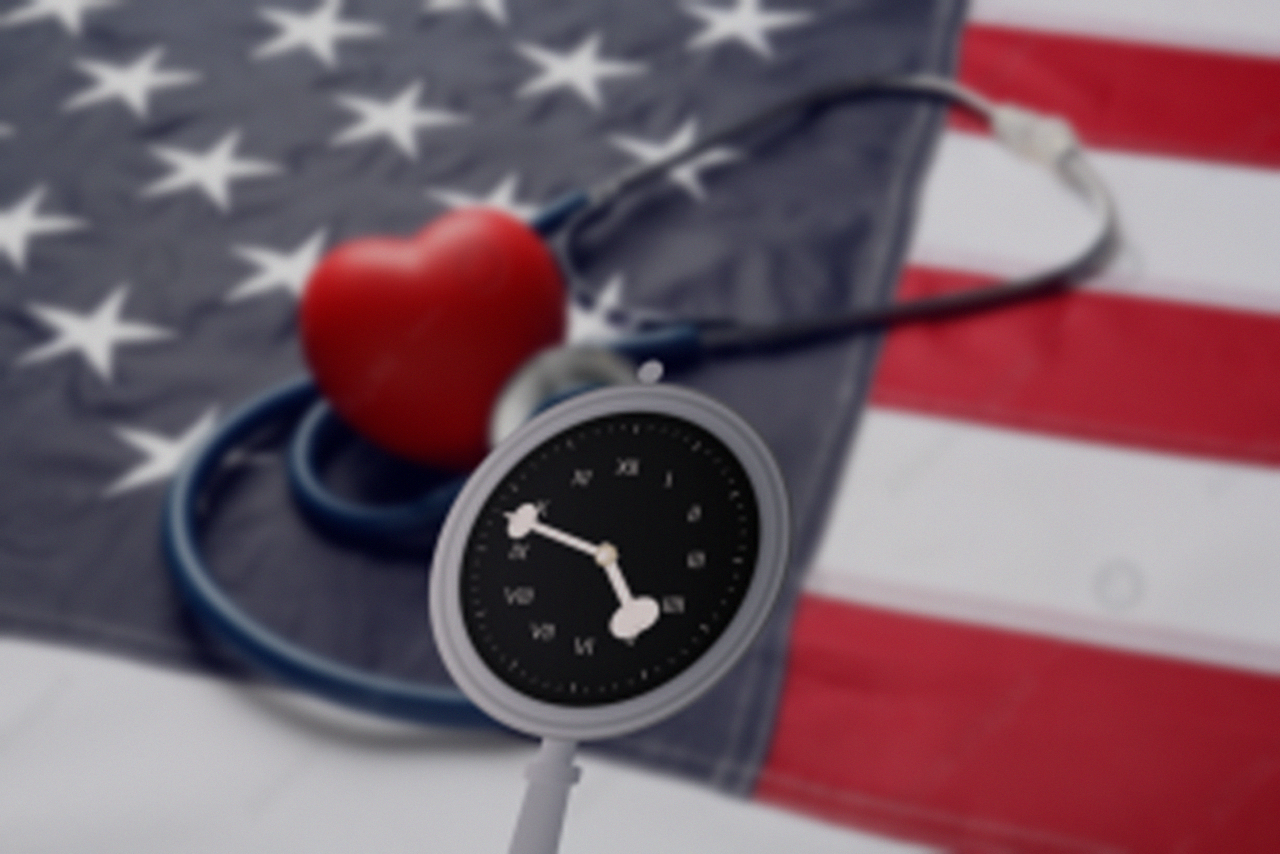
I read 4h48
